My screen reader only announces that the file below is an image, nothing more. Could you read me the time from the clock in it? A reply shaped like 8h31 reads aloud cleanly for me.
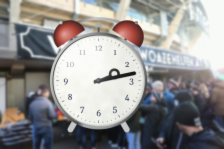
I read 2h13
